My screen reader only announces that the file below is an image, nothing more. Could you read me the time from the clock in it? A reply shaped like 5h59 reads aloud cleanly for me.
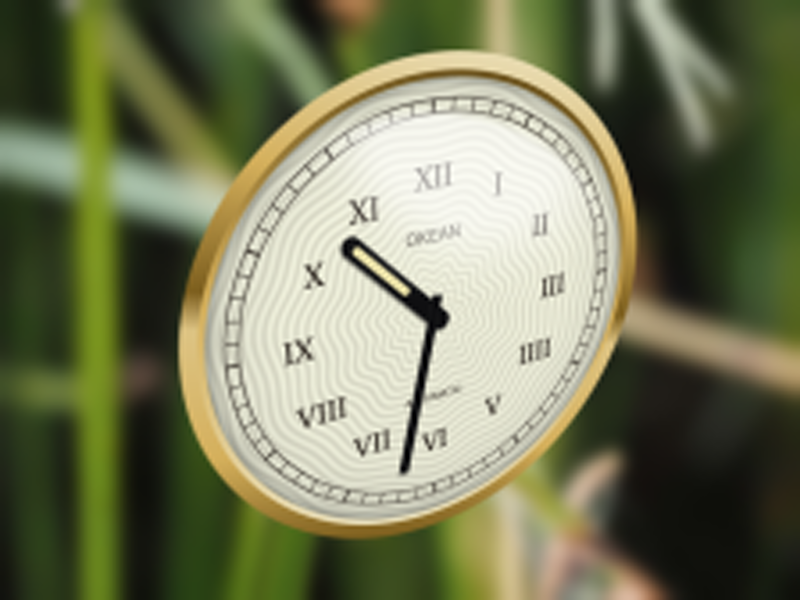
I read 10h32
